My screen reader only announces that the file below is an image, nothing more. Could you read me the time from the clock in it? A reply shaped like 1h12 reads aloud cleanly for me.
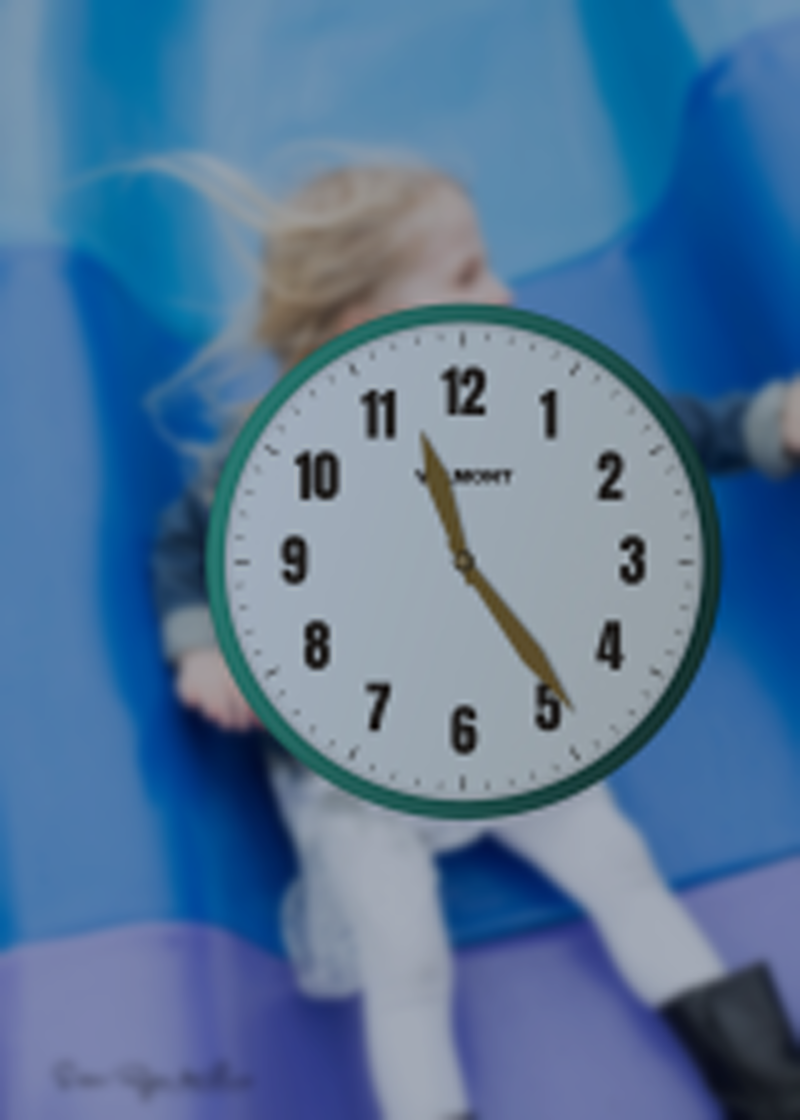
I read 11h24
